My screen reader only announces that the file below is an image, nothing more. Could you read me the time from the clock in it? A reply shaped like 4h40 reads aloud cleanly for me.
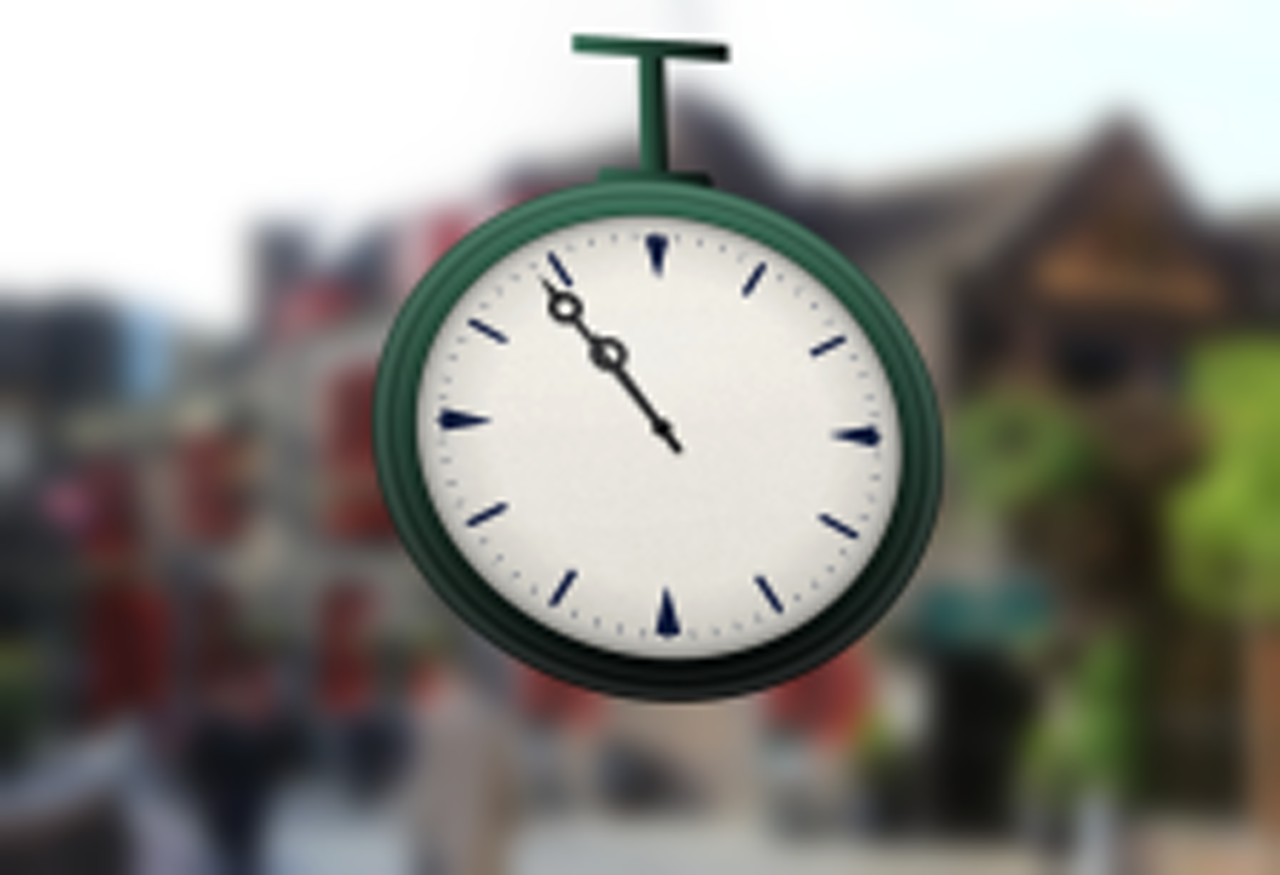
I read 10h54
